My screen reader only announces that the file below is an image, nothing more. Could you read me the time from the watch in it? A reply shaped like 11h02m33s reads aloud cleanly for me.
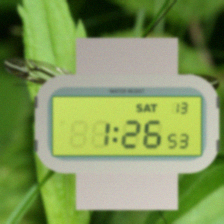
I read 1h26m53s
